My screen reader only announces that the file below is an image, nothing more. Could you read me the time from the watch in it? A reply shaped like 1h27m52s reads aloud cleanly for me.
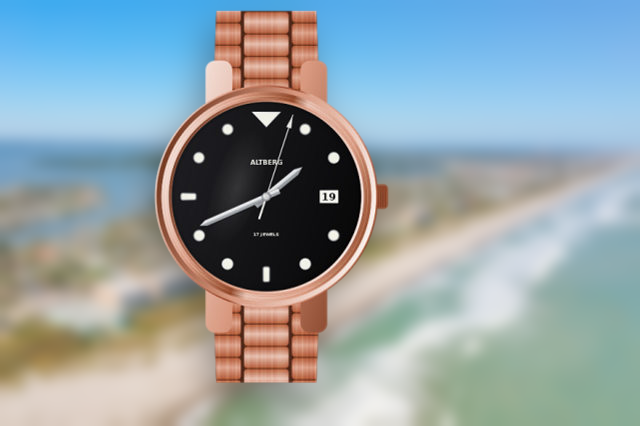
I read 1h41m03s
